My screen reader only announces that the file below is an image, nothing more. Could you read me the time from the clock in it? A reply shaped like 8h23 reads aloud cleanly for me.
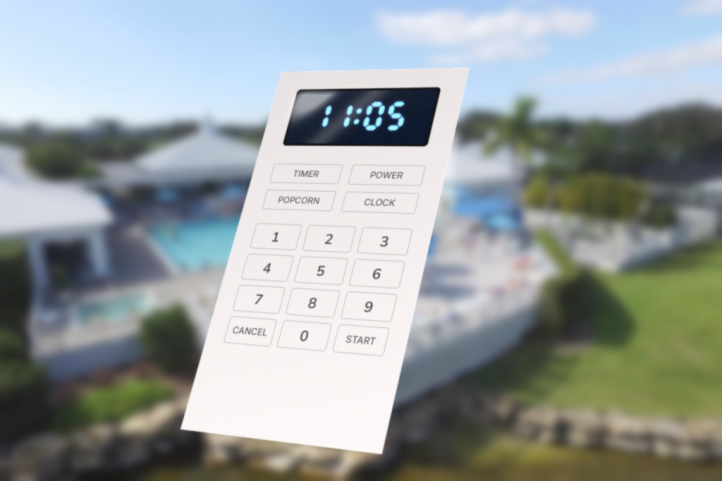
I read 11h05
